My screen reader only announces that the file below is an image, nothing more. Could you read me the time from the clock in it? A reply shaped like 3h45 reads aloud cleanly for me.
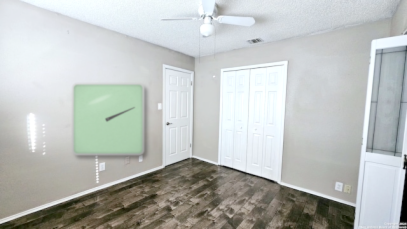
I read 2h11
